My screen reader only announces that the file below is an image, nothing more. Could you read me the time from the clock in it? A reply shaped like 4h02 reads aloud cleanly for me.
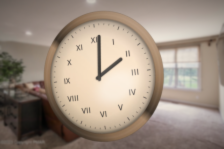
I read 2h01
